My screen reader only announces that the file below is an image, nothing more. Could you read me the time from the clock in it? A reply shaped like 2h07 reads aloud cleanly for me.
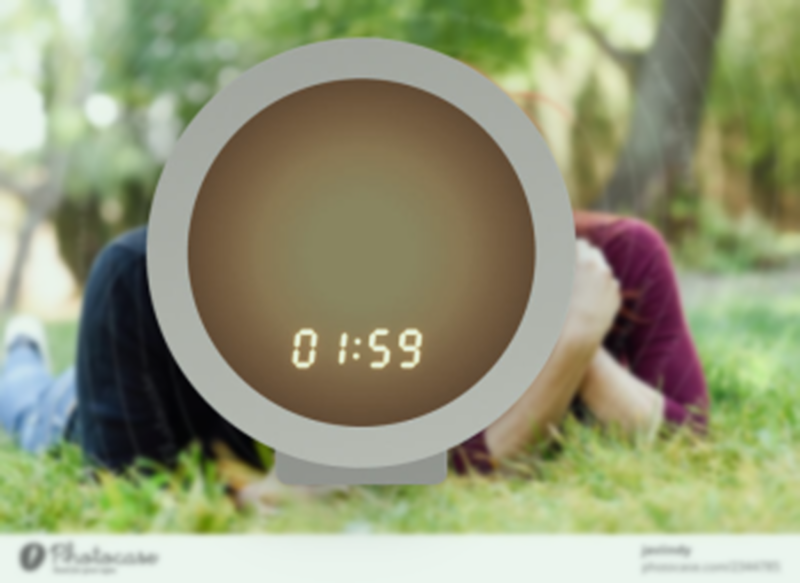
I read 1h59
